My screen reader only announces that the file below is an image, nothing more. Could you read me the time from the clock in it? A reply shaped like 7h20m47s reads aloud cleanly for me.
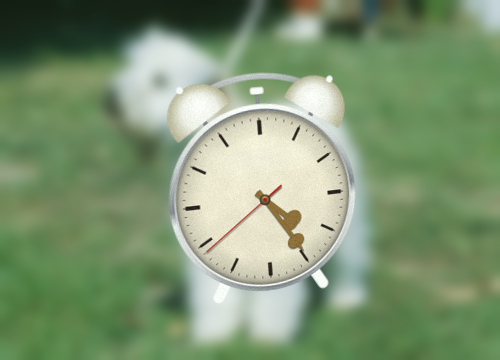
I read 4h24m39s
